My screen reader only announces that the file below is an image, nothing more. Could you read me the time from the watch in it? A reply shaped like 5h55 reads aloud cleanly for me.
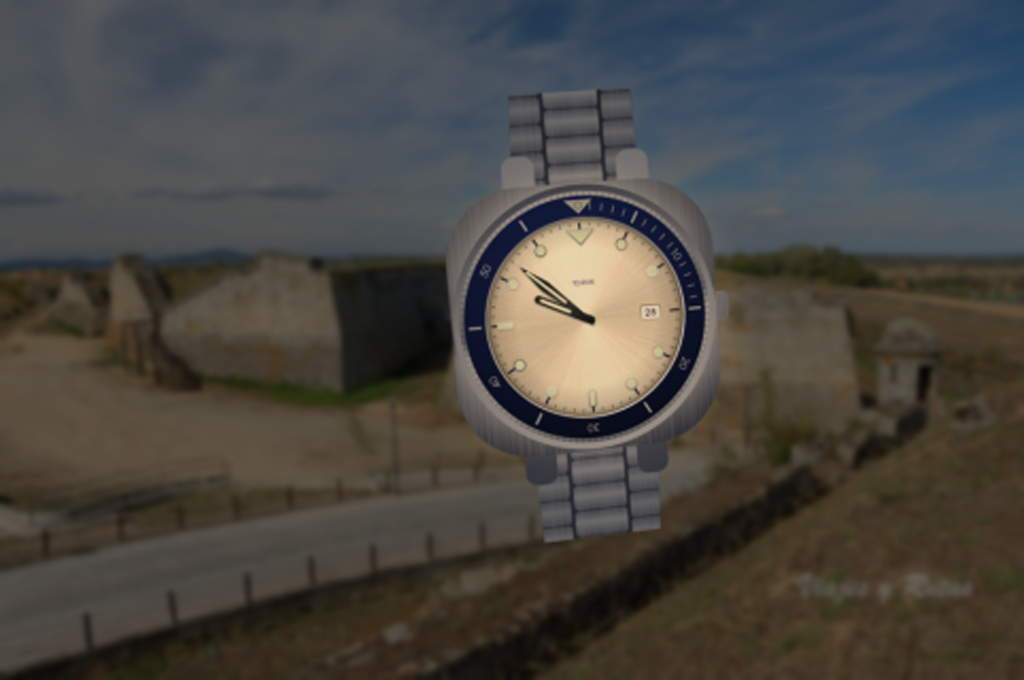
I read 9h52
